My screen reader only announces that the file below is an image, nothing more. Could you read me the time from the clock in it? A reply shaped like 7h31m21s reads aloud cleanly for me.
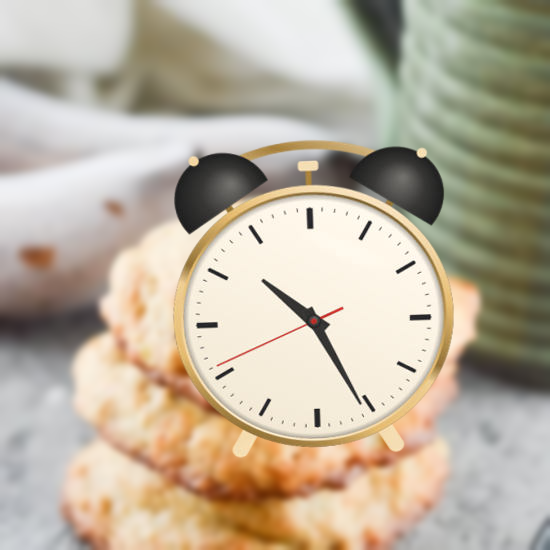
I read 10h25m41s
